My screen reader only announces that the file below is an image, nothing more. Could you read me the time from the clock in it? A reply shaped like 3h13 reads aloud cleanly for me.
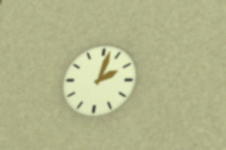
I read 2h02
